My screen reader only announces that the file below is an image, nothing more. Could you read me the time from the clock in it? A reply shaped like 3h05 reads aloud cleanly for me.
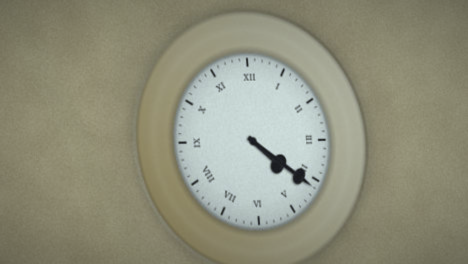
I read 4h21
